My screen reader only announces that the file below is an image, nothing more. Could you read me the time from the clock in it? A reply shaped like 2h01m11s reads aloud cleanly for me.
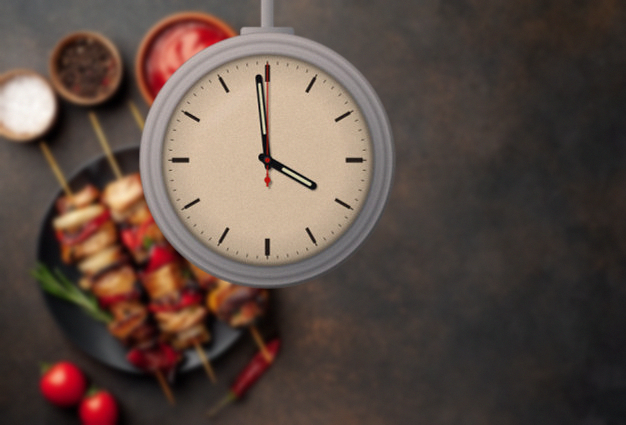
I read 3h59m00s
